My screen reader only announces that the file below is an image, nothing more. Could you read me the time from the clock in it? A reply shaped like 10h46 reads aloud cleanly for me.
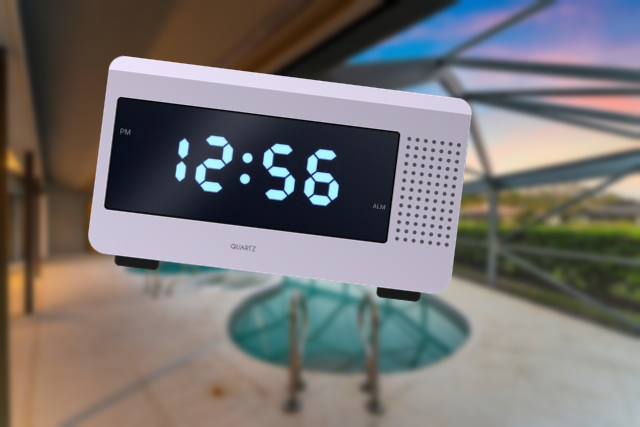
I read 12h56
